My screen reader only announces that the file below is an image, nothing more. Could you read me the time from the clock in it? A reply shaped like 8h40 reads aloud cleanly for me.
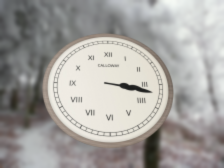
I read 3h17
